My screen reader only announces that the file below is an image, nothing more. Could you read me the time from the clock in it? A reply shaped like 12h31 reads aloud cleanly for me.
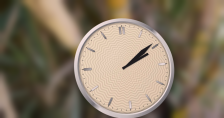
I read 2h09
